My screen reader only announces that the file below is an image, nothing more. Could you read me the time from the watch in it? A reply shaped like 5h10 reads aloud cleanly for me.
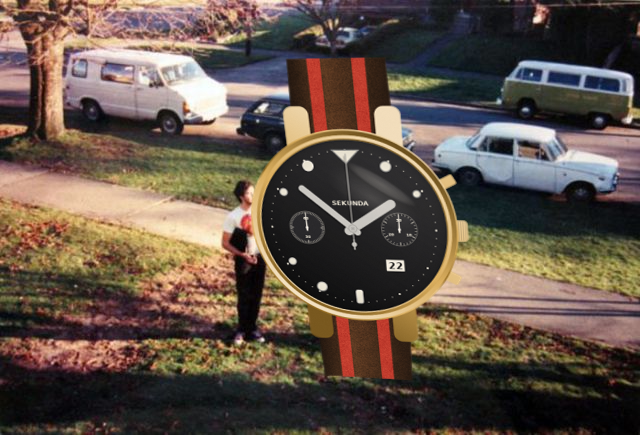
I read 1h52
